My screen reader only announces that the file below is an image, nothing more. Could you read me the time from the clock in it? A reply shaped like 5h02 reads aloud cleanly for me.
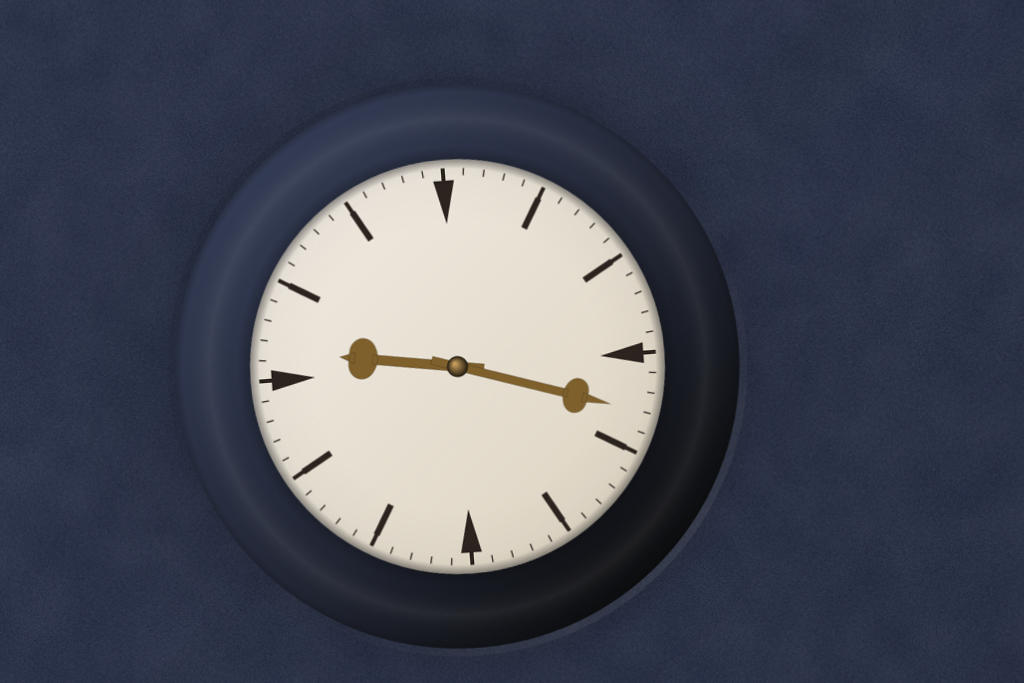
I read 9h18
